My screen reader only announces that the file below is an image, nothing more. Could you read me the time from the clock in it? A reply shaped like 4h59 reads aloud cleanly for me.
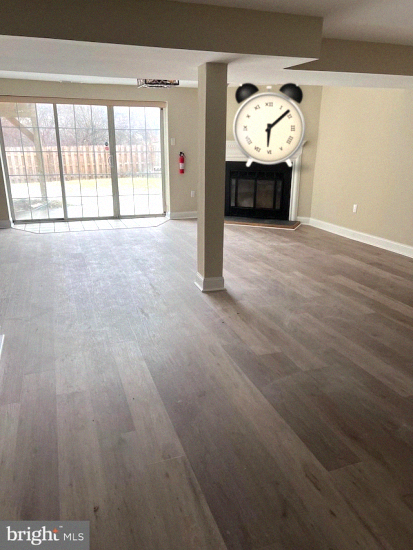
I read 6h08
